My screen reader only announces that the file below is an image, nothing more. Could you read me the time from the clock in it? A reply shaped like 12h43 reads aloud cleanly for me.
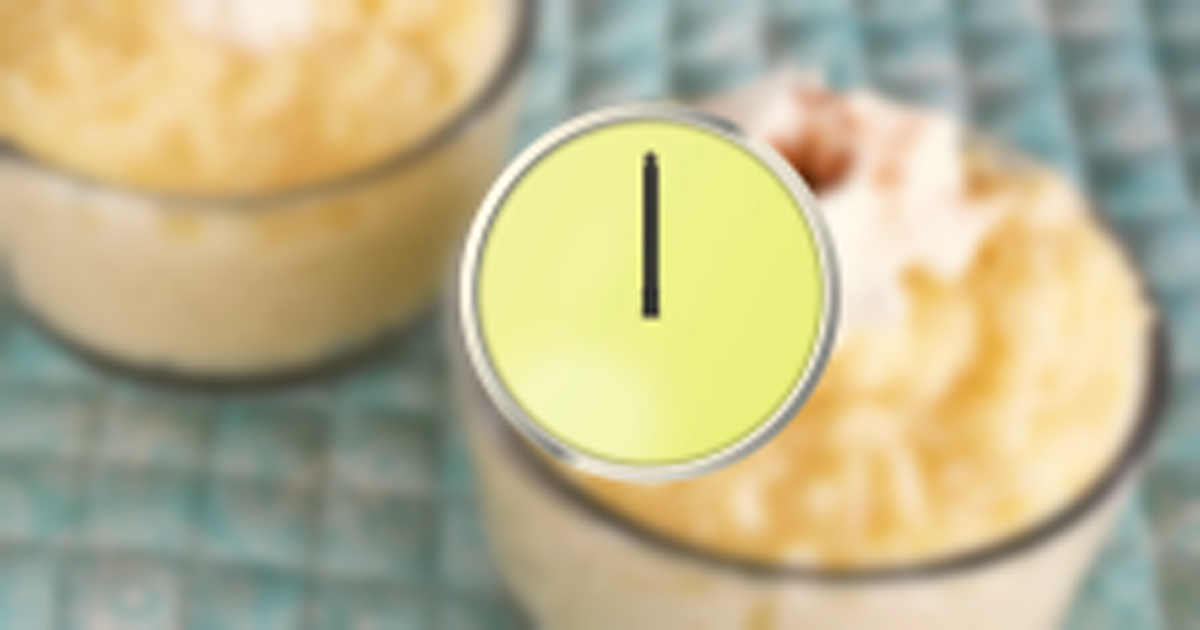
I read 12h00
